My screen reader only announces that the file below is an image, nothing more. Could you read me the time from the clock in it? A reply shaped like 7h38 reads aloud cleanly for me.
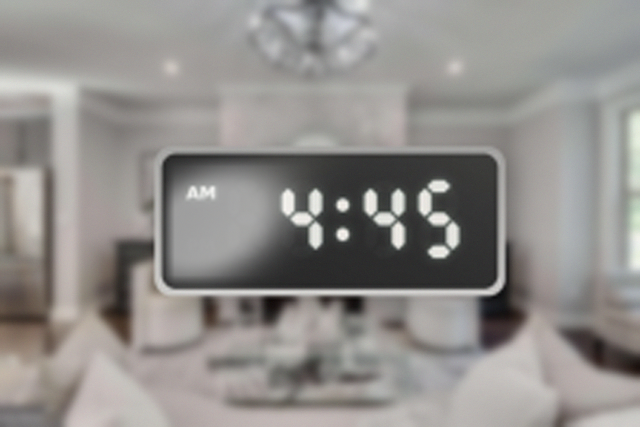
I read 4h45
